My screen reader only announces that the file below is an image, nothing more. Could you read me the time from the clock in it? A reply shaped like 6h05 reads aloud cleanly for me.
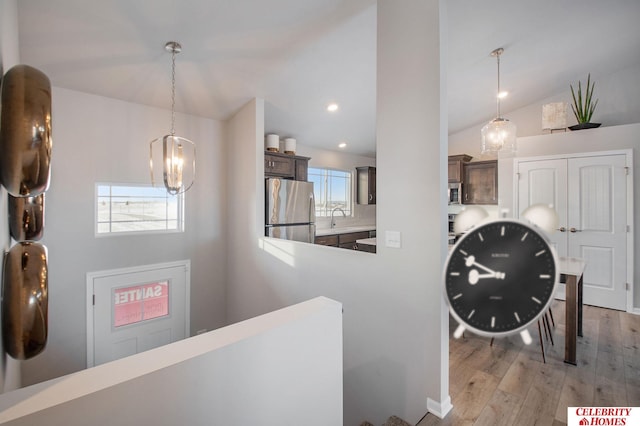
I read 8h49
